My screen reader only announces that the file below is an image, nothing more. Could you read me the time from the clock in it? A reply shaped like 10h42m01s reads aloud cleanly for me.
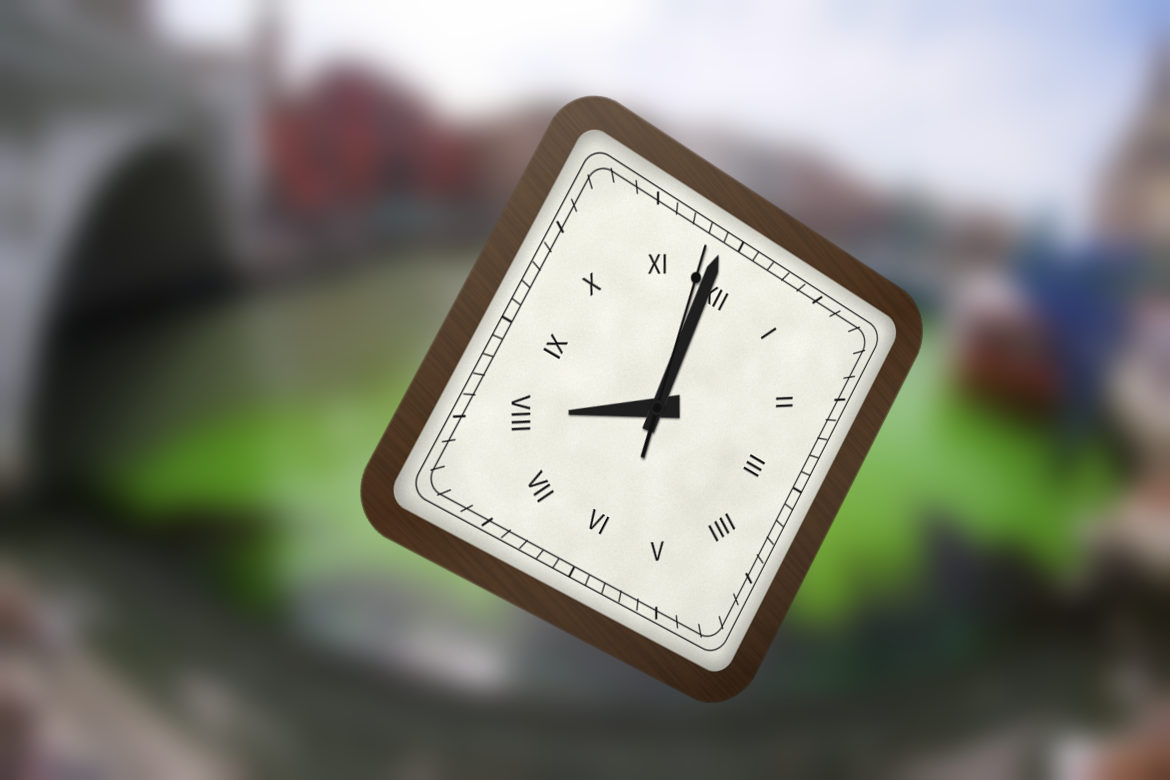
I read 7h58m58s
